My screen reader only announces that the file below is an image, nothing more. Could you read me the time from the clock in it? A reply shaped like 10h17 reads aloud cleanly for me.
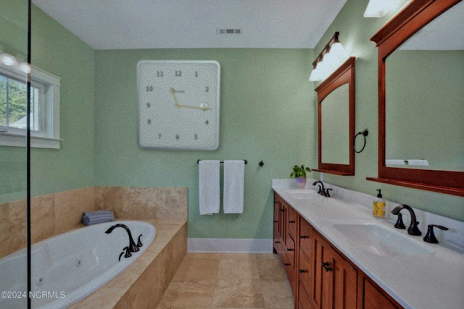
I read 11h16
